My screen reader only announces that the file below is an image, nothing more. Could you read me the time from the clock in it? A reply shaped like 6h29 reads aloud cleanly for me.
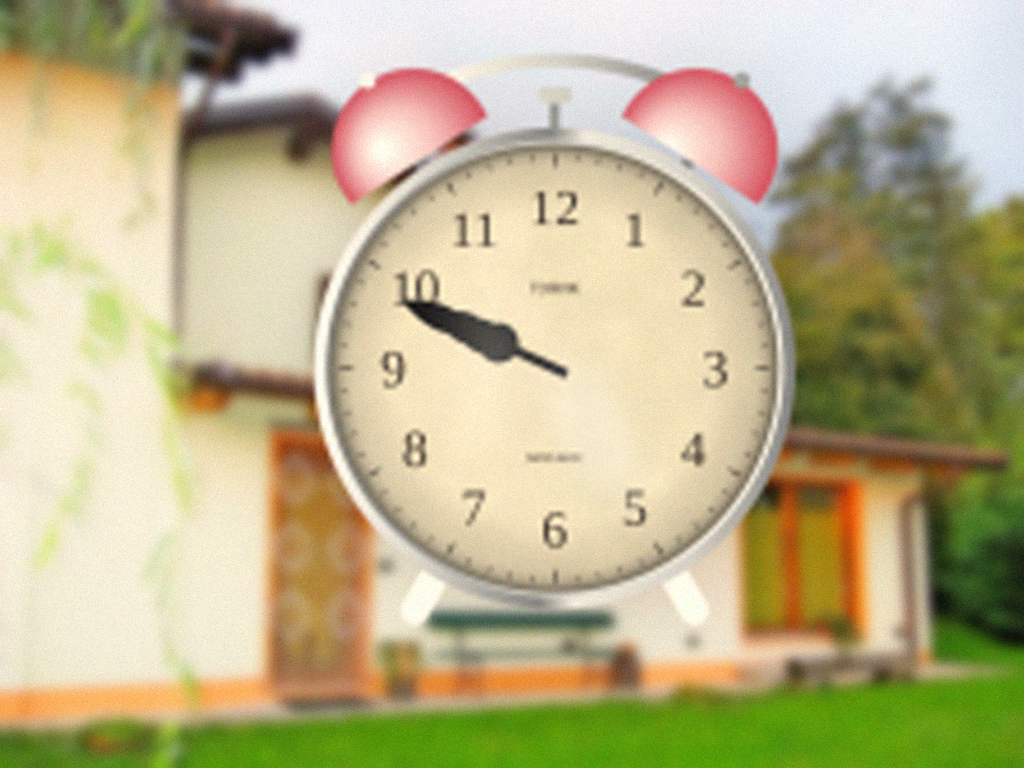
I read 9h49
